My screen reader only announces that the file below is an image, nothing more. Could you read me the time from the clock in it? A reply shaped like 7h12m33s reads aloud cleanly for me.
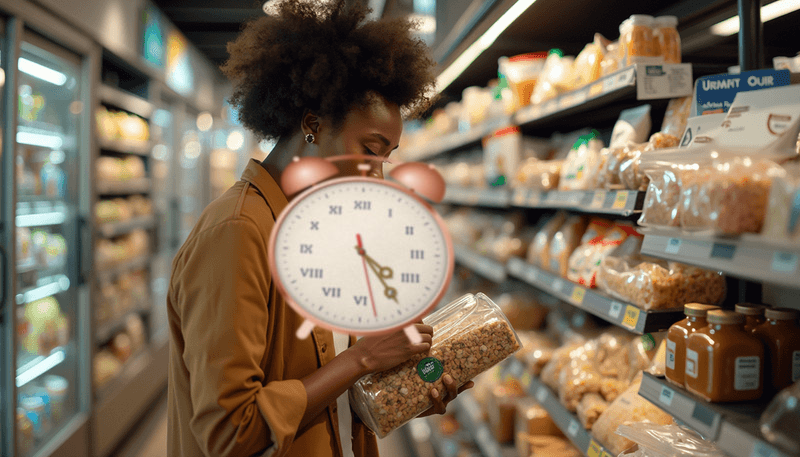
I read 4h24m28s
